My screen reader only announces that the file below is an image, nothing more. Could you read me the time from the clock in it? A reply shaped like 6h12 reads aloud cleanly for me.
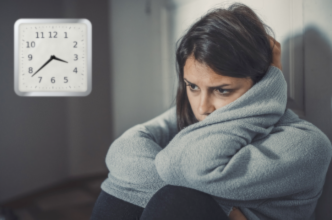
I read 3h38
